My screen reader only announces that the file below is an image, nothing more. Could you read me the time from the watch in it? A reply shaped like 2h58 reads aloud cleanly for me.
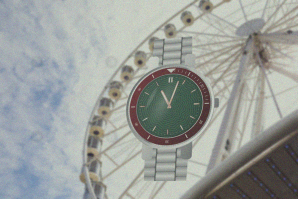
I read 11h03
